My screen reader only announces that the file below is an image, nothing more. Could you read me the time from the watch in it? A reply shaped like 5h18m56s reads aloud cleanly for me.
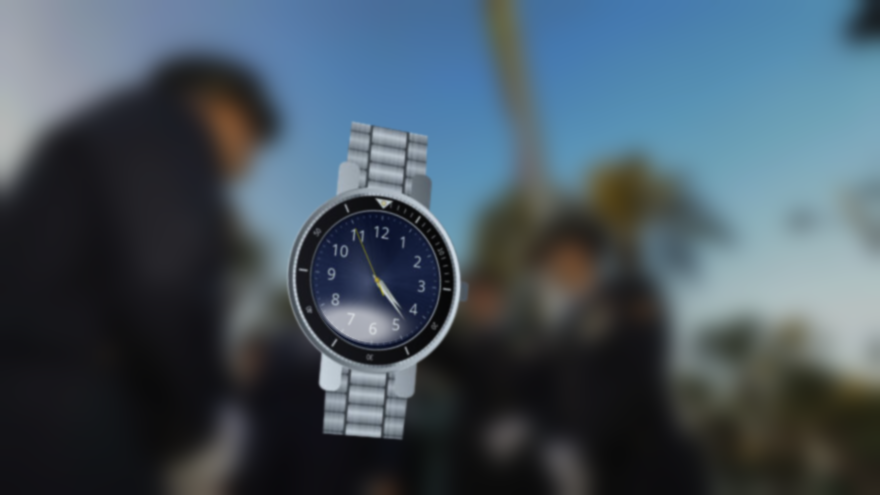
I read 4h22m55s
